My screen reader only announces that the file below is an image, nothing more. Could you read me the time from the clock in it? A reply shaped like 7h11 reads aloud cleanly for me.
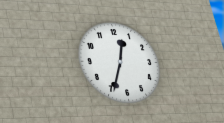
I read 12h34
